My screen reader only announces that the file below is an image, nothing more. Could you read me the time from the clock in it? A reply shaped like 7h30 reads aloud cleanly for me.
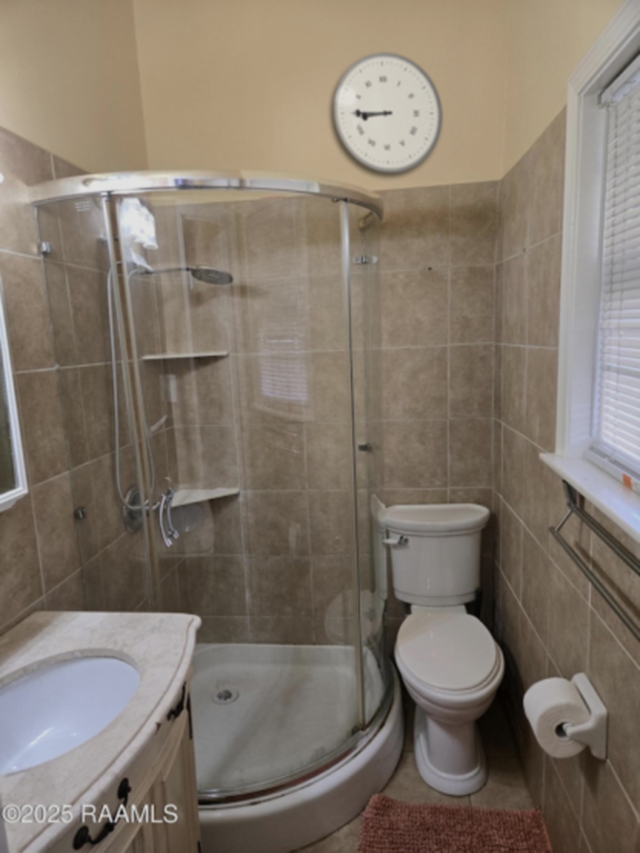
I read 8h45
